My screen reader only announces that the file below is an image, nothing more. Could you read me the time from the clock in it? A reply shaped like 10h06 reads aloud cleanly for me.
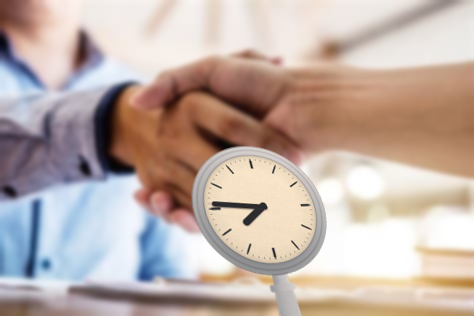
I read 7h46
